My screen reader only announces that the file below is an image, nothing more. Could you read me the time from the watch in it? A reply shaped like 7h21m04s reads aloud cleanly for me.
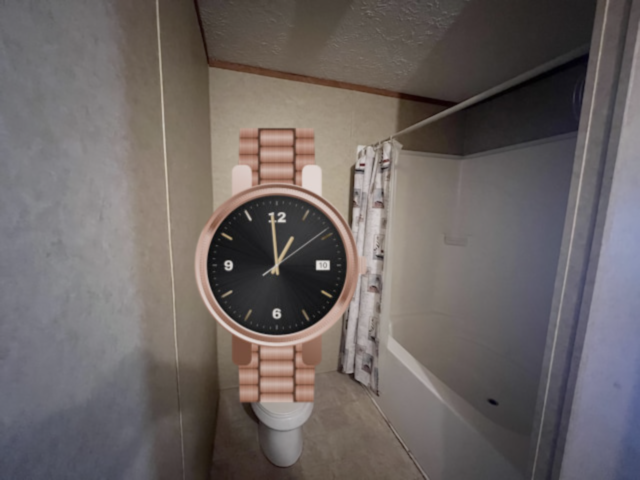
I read 12h59m09s
